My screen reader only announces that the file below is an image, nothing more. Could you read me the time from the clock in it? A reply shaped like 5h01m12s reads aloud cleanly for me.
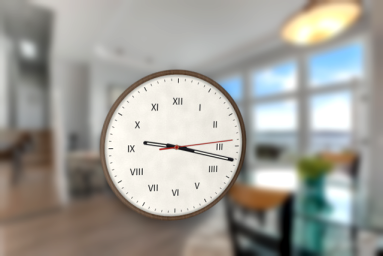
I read 9h17m14s
